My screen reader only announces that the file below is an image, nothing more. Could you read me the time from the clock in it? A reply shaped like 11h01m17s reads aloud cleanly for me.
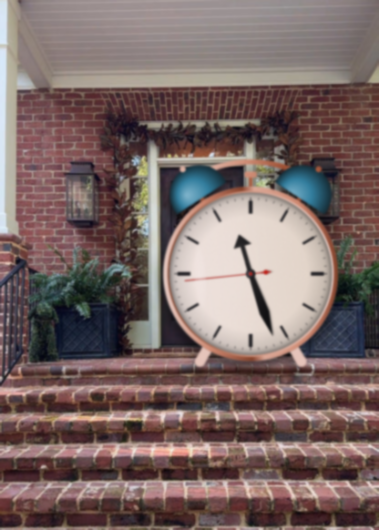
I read 11h26m44s
